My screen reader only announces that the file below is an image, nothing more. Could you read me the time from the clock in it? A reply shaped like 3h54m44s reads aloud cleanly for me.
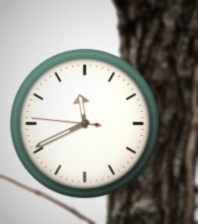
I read 11h40m46s
